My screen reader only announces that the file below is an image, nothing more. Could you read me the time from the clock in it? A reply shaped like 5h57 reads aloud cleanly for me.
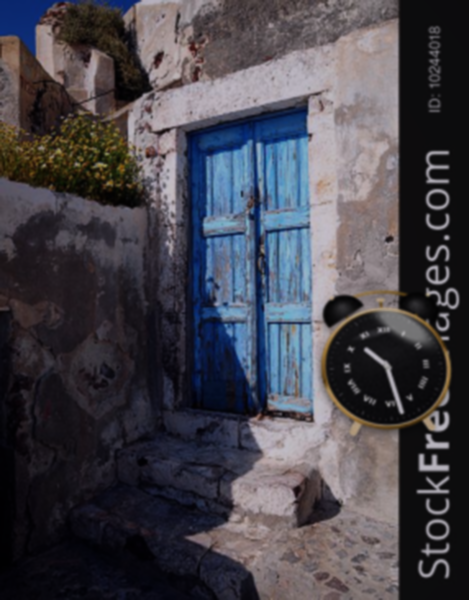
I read 10h28
